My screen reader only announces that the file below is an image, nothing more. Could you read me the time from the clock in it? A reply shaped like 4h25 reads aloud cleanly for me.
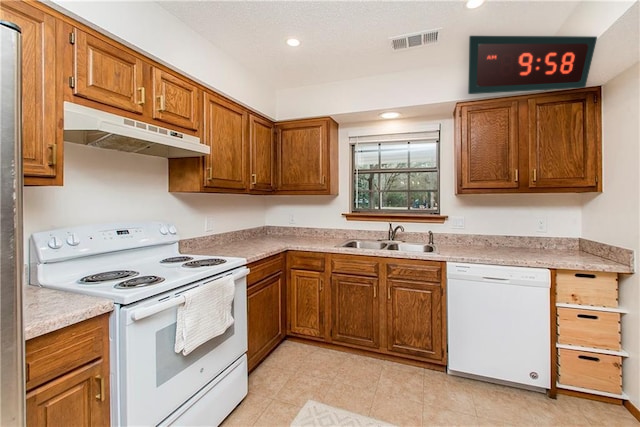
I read 9h58
